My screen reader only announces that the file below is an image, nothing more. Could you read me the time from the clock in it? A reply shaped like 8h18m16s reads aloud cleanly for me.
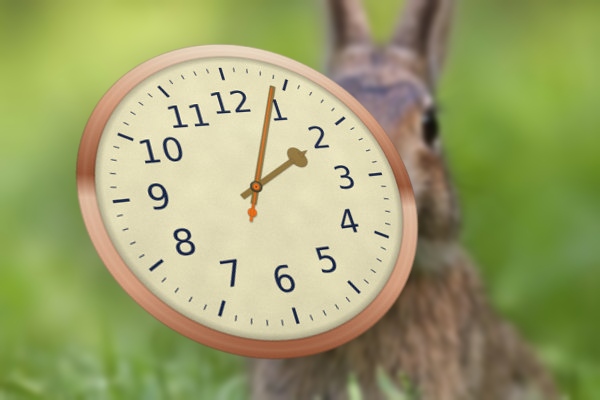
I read 2h04m04s
